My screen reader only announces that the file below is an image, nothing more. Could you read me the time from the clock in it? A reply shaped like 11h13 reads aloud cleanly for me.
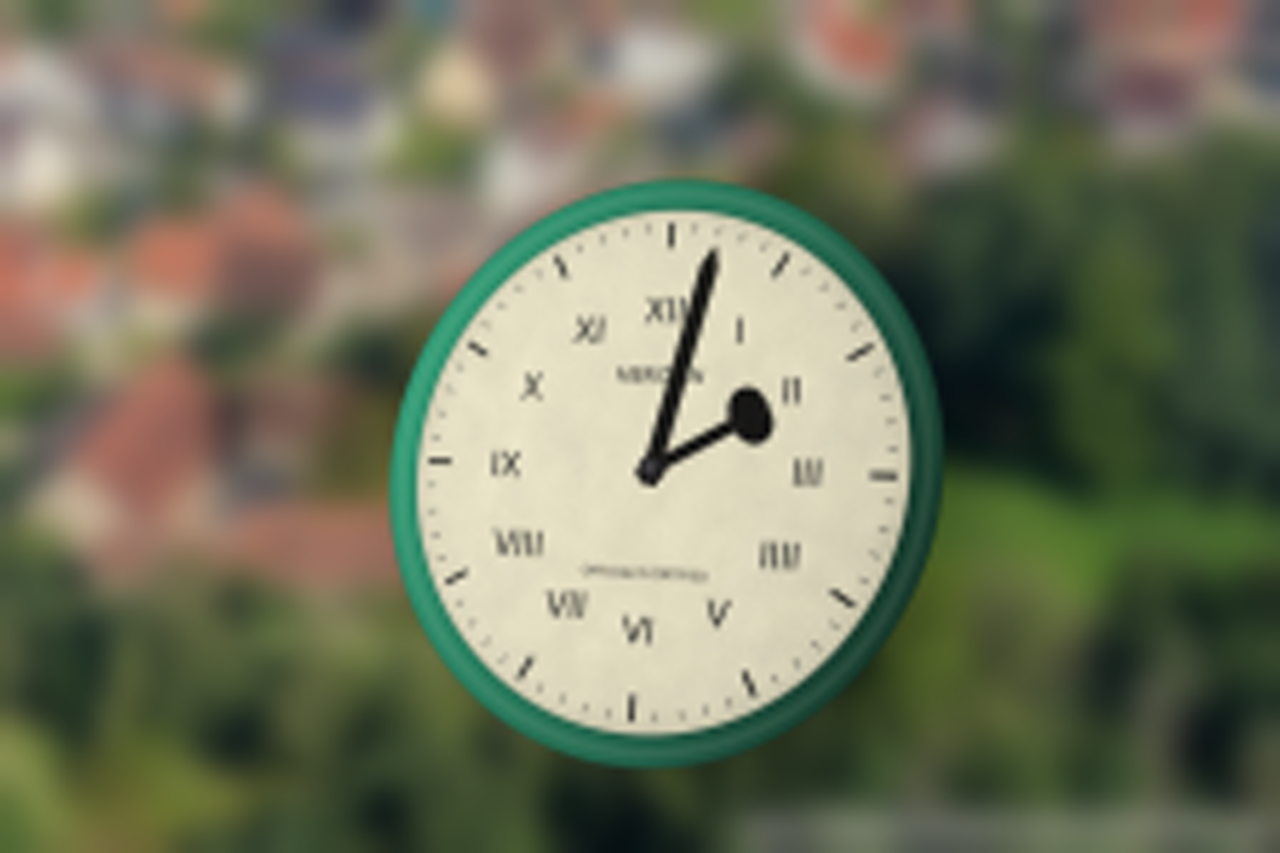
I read 2h02
